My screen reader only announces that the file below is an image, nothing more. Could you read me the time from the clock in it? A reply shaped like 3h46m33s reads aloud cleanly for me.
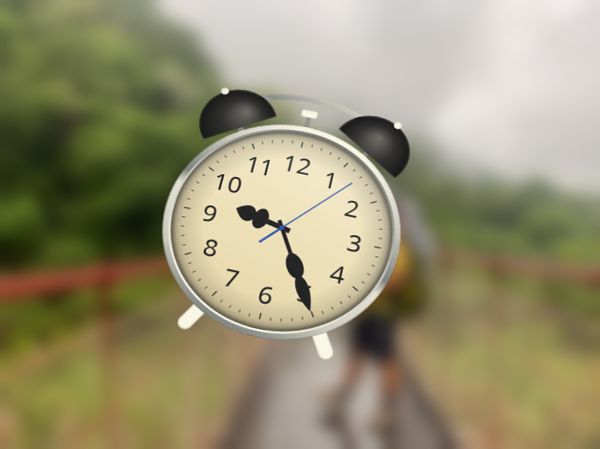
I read 9h25m07s
